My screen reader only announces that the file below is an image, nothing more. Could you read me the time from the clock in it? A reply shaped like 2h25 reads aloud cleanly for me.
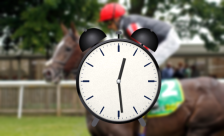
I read 12h29
